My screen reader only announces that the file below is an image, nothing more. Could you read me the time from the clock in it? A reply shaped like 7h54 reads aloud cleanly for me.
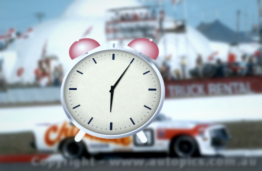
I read 6h05
